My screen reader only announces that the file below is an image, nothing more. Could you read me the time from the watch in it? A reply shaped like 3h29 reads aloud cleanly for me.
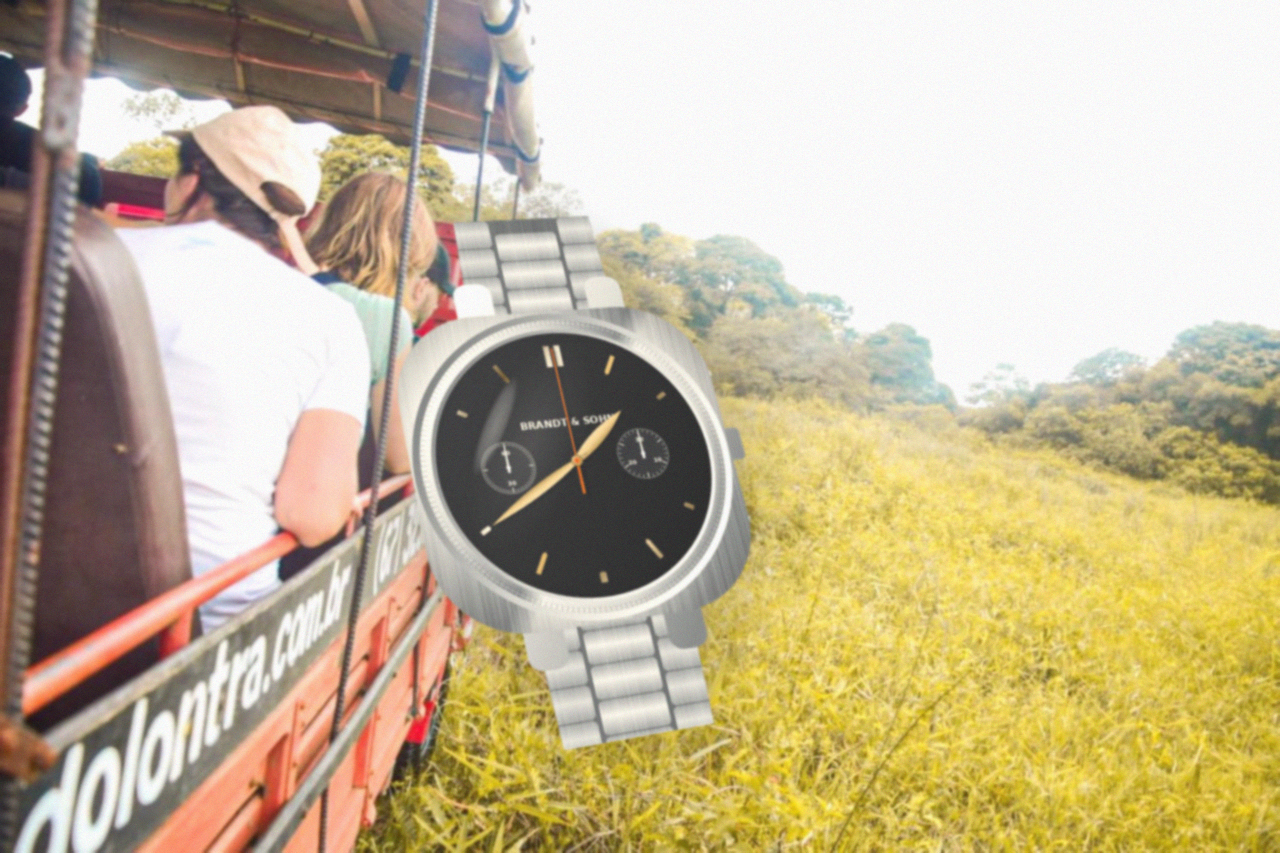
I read 1h40
